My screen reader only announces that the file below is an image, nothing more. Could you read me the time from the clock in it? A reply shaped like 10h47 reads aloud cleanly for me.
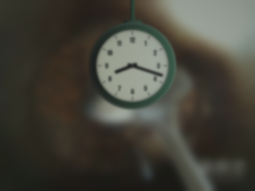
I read 8h18
